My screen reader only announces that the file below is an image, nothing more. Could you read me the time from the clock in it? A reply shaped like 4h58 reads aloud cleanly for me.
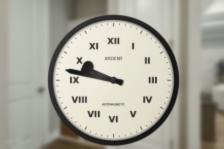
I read 9h47
